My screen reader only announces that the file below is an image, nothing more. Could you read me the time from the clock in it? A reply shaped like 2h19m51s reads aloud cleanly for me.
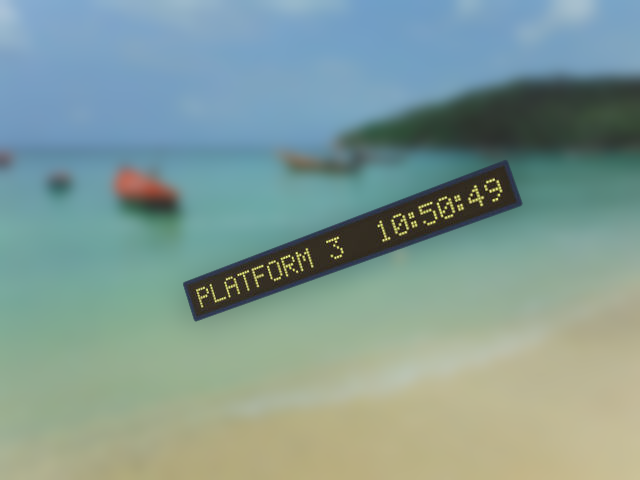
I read 10h50m49s
